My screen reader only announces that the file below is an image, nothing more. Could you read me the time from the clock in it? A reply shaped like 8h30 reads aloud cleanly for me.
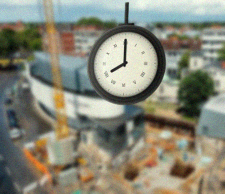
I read 8h00
